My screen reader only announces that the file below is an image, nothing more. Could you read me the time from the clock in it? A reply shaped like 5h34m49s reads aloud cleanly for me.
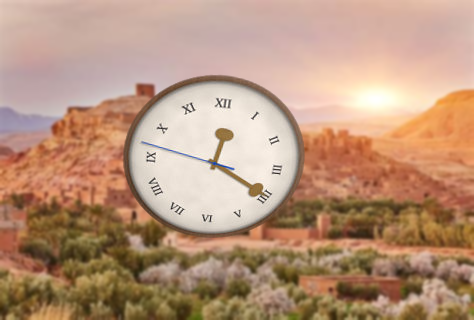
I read 12h19m47s
